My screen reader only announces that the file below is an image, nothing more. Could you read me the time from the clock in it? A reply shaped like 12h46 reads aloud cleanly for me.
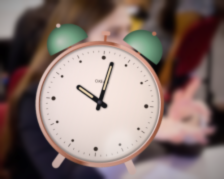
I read 10h02
